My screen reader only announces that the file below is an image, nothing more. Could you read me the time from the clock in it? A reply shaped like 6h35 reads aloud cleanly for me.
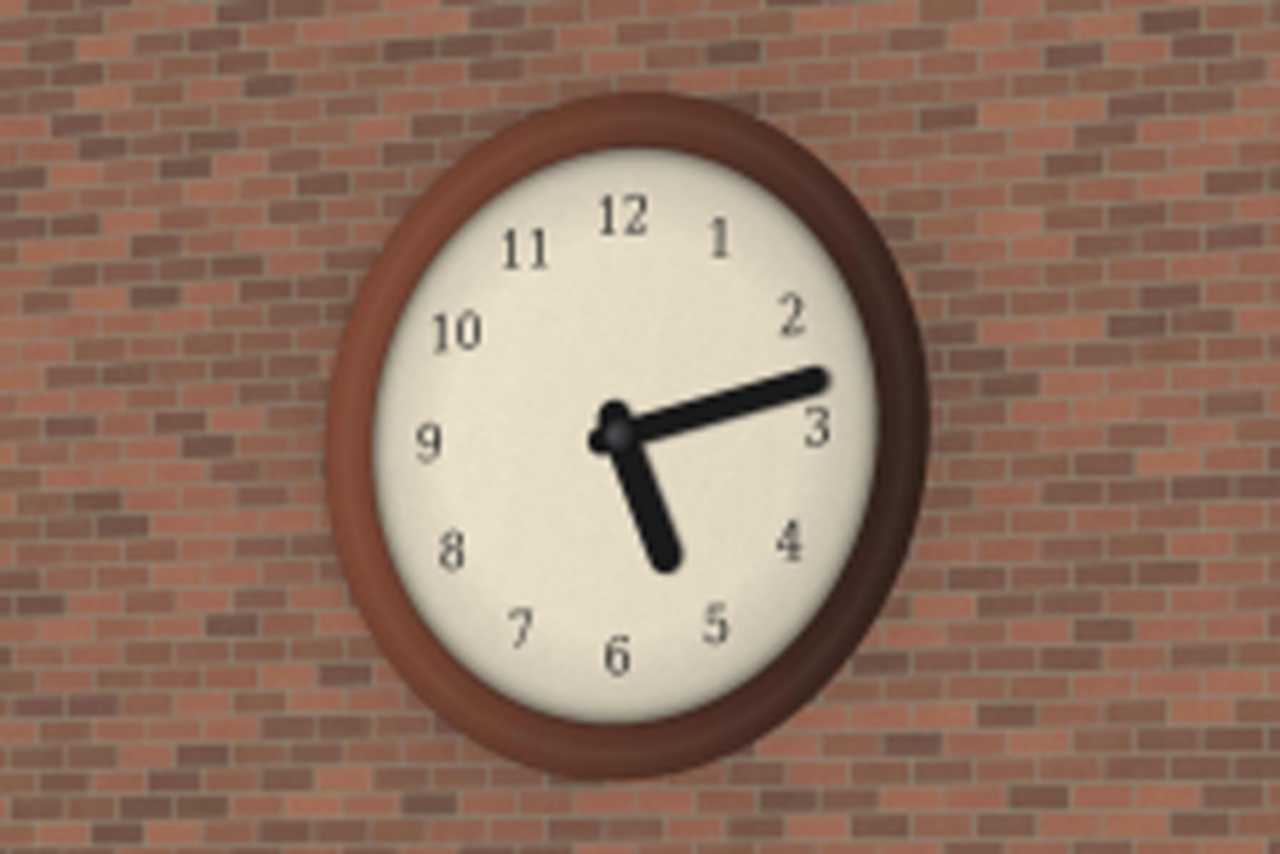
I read 5h13
